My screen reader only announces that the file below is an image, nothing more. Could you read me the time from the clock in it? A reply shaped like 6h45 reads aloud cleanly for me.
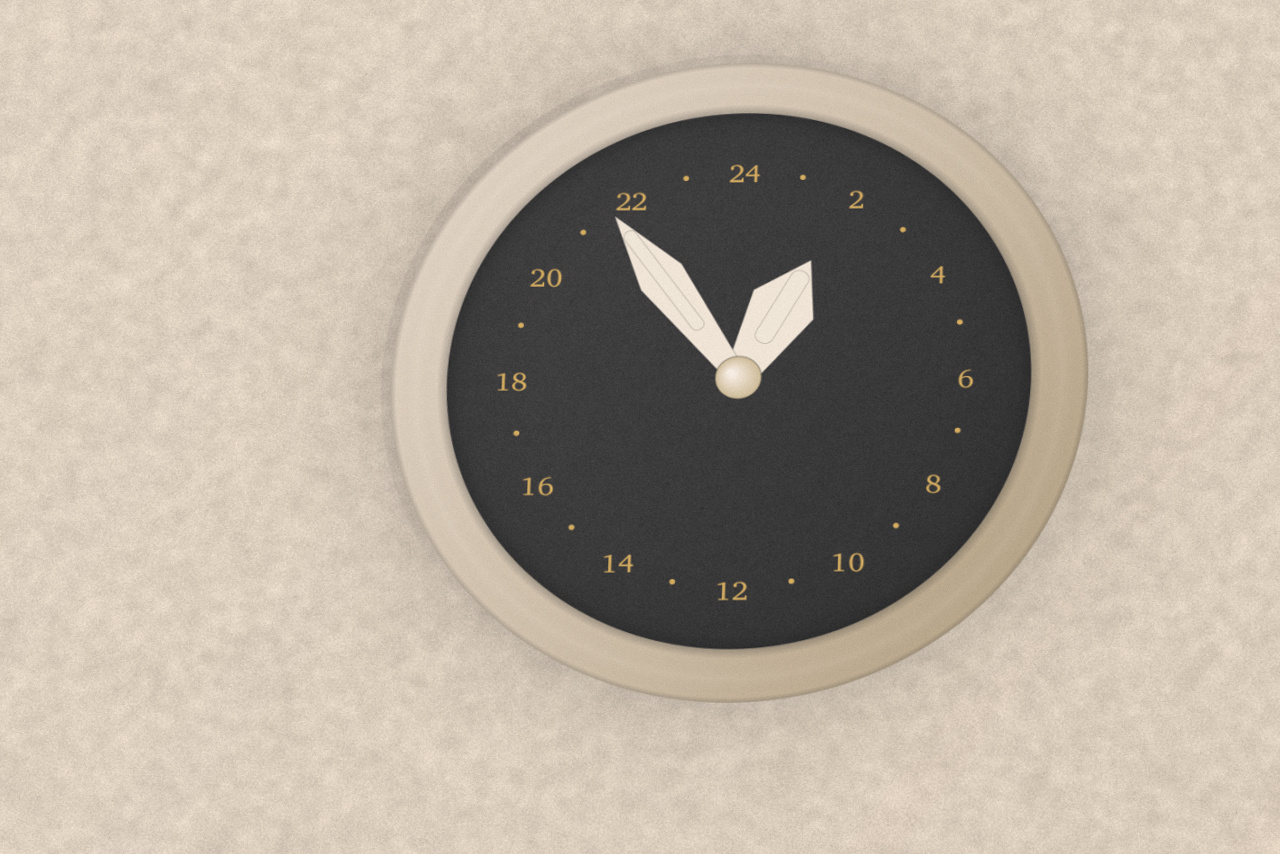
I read 1h54
